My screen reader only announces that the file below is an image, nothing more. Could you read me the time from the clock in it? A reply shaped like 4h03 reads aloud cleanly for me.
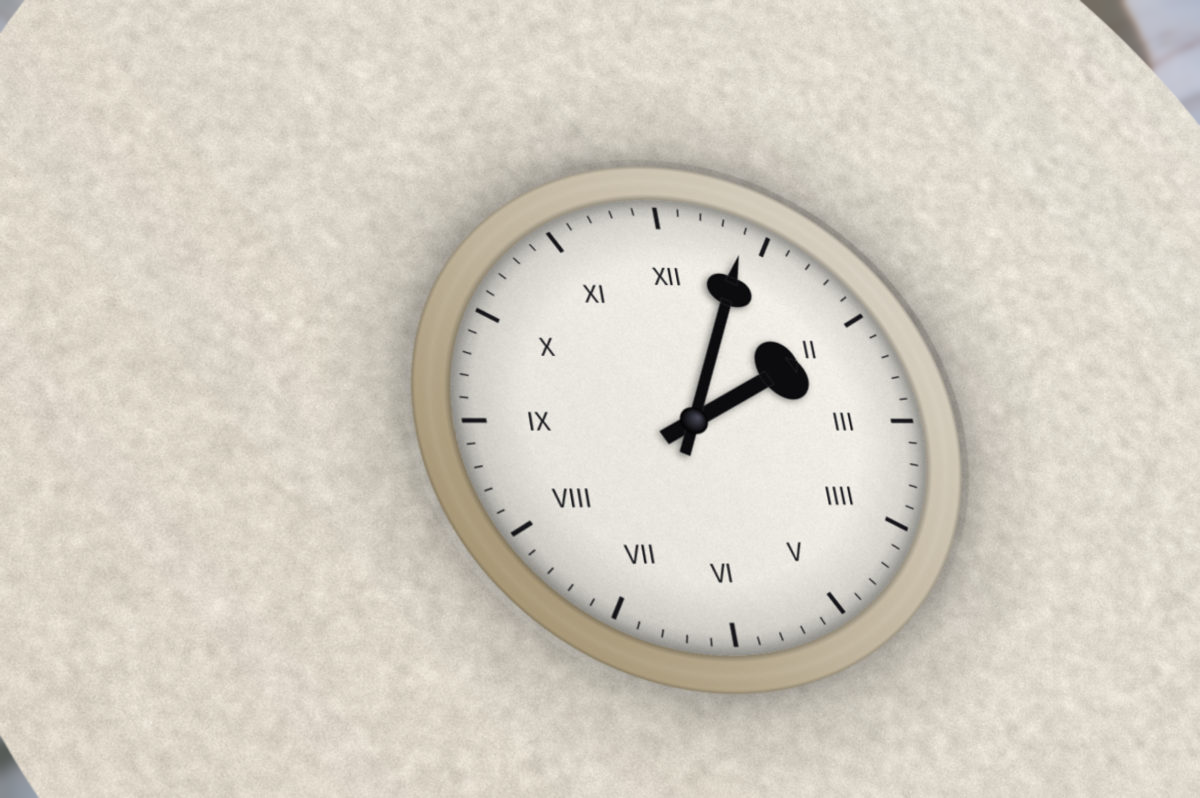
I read 2h04
